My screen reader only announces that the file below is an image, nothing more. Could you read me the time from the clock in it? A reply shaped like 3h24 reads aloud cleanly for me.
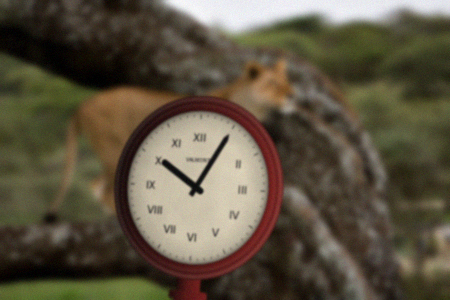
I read 10h05
